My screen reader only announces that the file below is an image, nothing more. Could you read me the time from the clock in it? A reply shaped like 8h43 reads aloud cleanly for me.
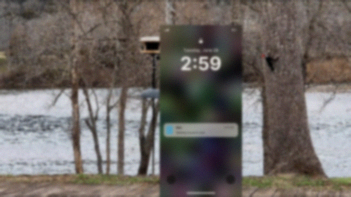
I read 2h59
